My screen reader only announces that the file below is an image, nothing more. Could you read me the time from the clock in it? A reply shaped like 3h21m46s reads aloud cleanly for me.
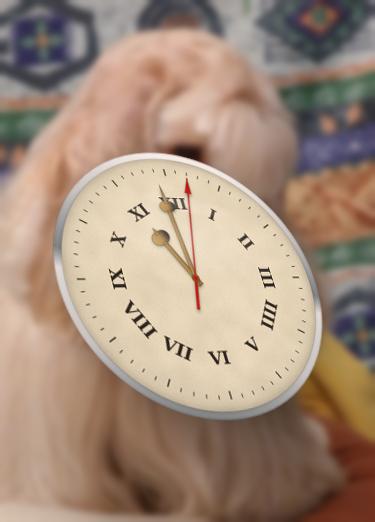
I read 10h59m02s
